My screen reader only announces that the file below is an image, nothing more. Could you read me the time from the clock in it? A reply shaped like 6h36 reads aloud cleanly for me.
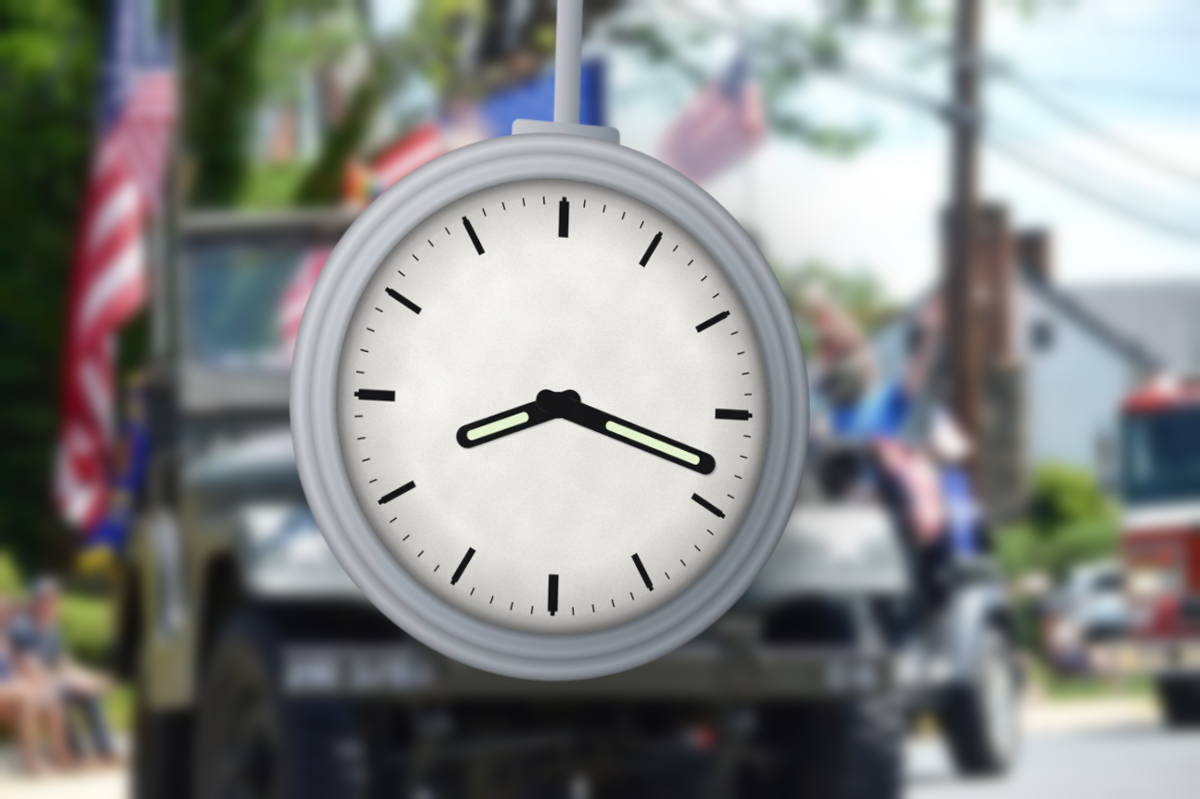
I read 8h18
